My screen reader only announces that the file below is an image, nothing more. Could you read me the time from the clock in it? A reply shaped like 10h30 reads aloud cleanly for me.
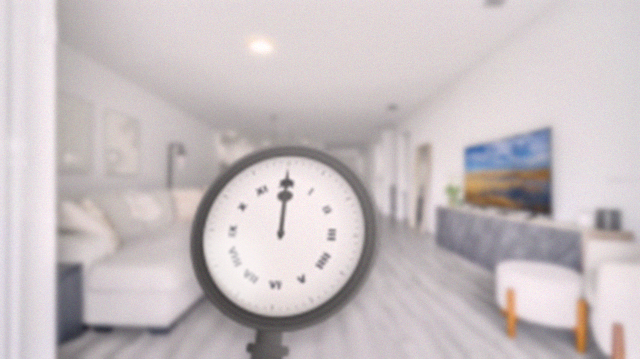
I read 12h00
